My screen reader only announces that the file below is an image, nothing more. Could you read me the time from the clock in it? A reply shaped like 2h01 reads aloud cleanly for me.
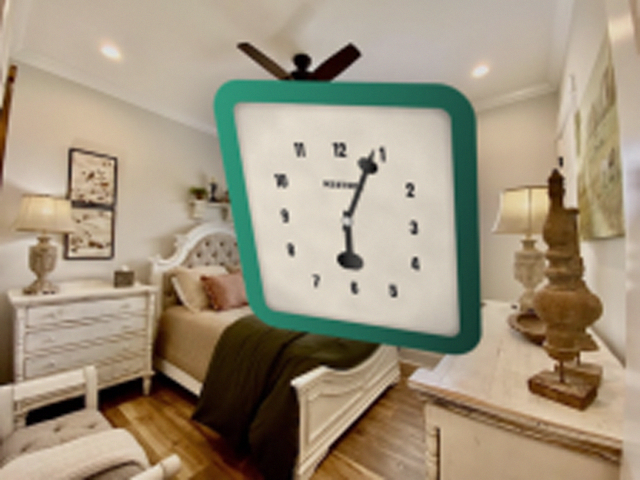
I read 6h04
